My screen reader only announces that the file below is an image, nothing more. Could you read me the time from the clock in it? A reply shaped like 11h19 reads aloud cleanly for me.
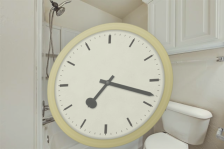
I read 7h18
